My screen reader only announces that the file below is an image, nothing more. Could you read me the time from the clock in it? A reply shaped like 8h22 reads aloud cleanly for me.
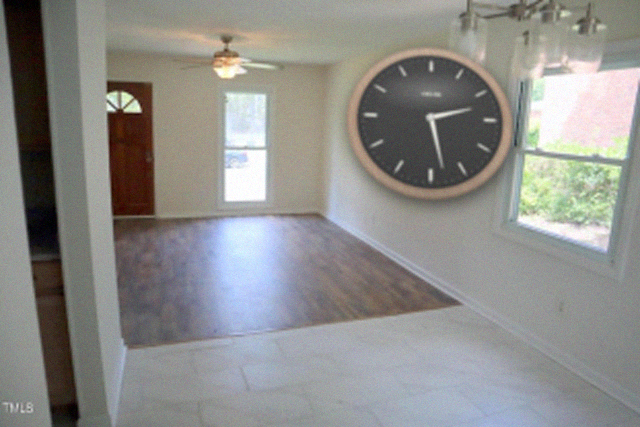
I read 2h28
